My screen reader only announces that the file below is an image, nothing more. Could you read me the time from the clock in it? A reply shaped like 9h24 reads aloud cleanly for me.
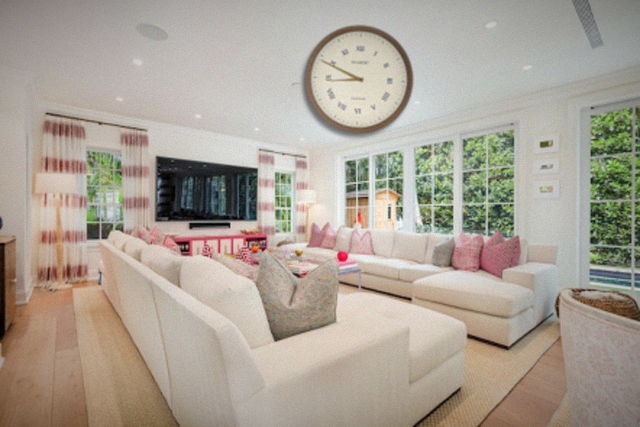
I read 8h49
